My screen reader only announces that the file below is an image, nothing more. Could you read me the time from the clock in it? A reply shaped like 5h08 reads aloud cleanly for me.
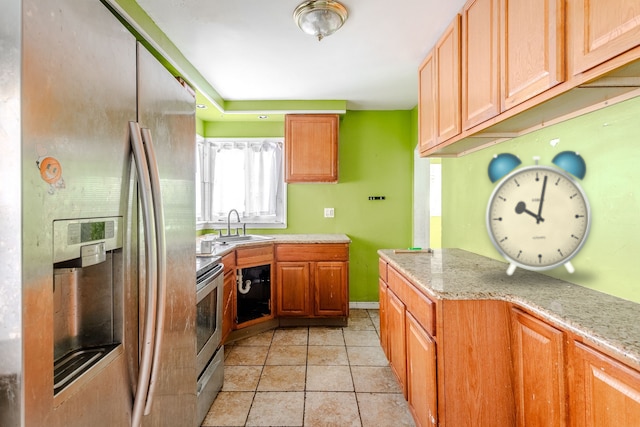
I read 10h02
